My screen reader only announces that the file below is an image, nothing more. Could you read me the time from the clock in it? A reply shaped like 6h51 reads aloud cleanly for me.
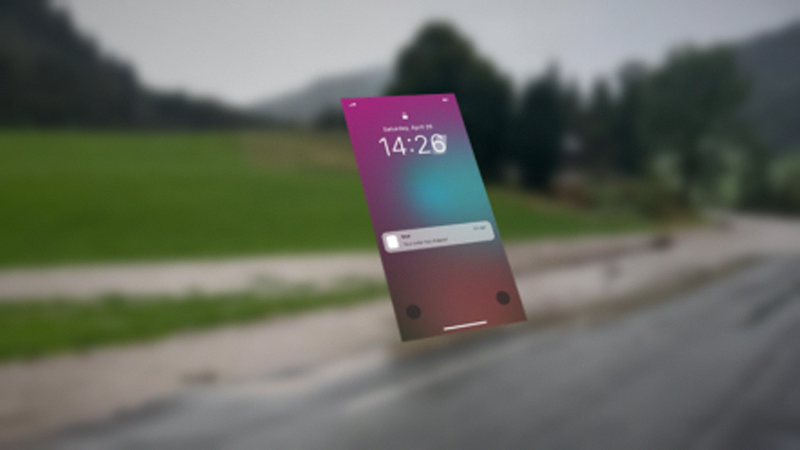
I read 14h26
